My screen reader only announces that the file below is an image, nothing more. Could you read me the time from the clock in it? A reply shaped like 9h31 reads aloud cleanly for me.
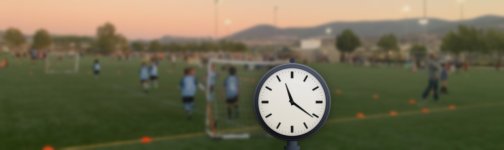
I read 11h21
